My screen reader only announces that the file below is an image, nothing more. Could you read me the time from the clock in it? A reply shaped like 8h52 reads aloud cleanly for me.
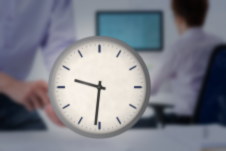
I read 9h31
